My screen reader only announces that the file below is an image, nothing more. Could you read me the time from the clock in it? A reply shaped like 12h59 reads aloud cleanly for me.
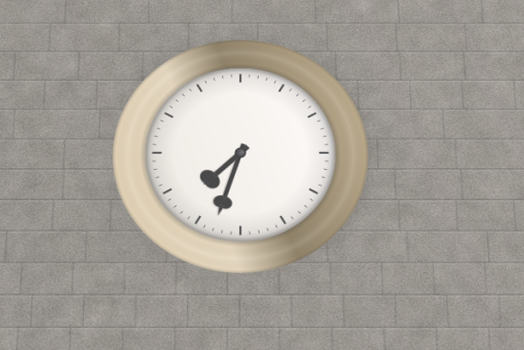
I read 7h33
